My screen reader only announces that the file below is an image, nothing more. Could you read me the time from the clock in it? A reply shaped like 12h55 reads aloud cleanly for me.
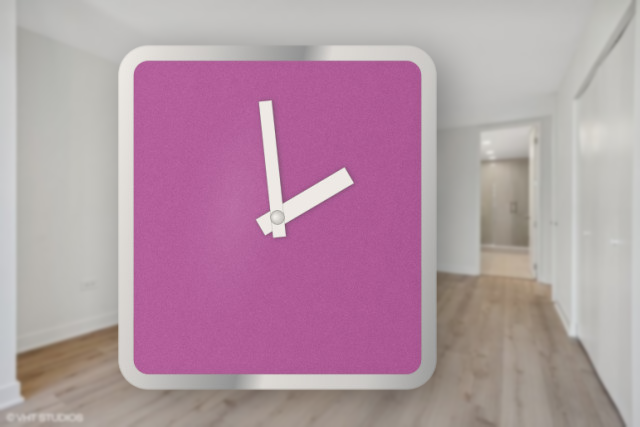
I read 1h59
